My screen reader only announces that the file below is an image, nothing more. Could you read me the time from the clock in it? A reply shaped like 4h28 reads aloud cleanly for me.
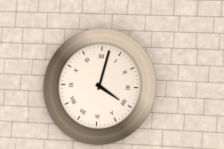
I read 4h02
